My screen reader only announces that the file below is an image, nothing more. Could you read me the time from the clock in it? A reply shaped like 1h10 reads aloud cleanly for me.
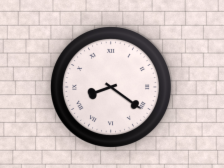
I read 8h21
